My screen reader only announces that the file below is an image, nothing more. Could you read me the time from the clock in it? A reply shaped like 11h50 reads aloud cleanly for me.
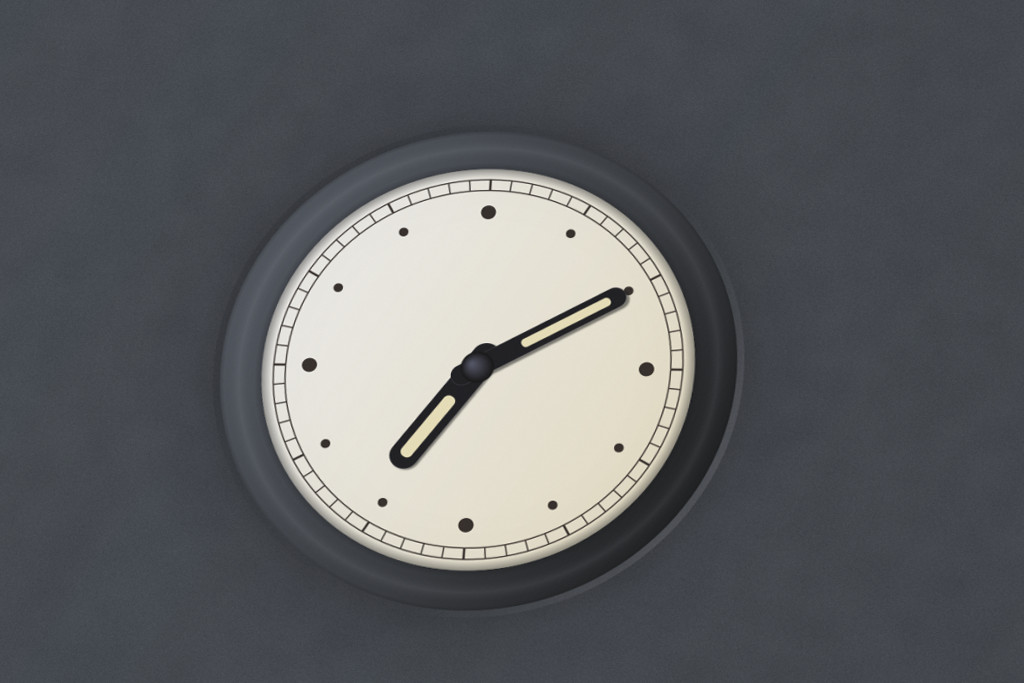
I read 7h10
